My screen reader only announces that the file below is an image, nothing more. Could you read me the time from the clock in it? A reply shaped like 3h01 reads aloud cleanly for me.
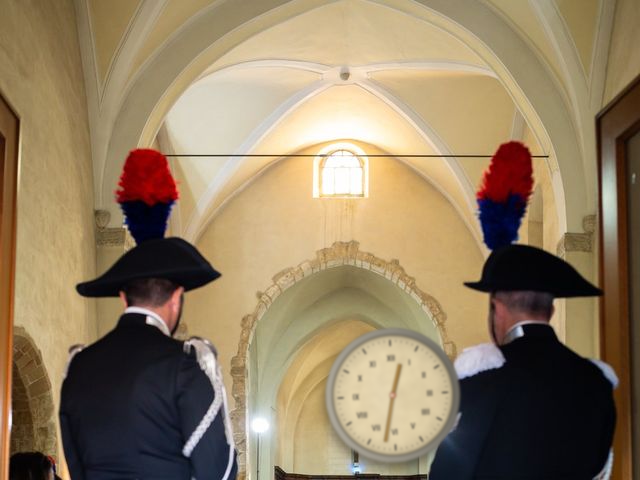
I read 12h32
